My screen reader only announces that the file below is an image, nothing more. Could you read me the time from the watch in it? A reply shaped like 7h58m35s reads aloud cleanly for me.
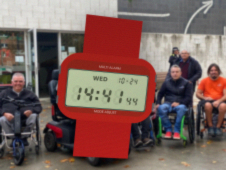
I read 14h41m44s
